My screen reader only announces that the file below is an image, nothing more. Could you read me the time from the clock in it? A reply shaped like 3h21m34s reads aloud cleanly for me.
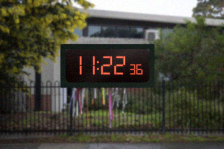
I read 11h22m36s
